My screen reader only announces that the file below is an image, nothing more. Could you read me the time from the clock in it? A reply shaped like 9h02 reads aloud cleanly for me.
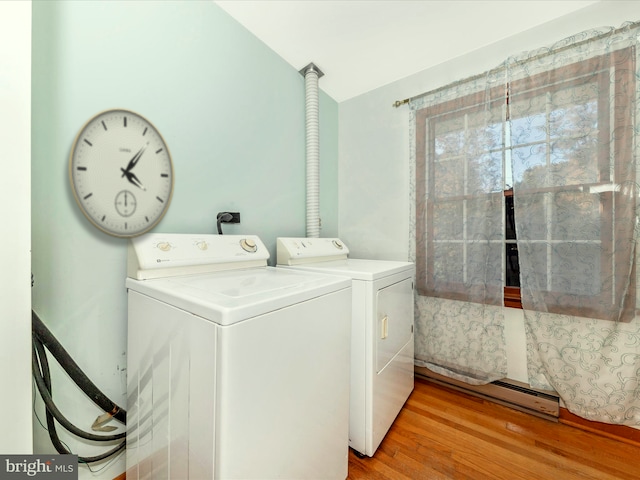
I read 4h07
